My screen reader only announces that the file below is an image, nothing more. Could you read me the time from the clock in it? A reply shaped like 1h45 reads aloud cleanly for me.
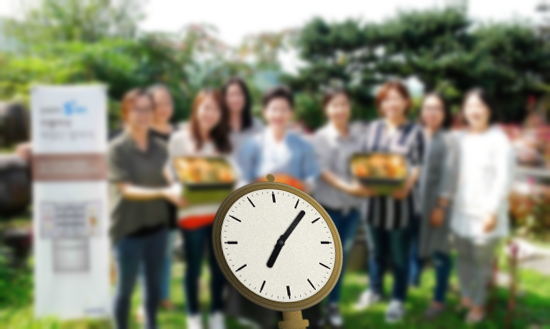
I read 7h07
